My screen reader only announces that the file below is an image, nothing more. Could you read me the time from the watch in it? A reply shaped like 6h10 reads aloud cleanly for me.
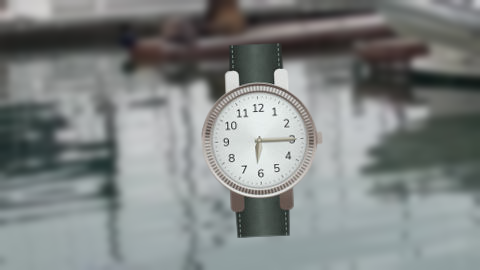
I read 6h15
